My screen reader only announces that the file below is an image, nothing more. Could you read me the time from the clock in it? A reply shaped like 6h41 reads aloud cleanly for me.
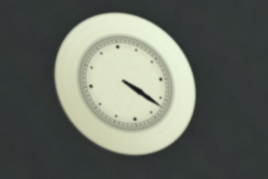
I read 4h22
